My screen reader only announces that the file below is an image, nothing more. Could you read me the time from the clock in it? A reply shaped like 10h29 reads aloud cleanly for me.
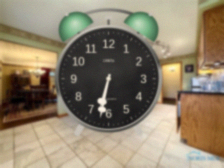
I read 6h32
